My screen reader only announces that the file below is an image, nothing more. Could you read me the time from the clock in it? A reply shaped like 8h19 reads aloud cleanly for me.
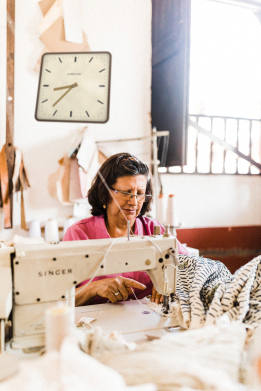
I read 8h37
